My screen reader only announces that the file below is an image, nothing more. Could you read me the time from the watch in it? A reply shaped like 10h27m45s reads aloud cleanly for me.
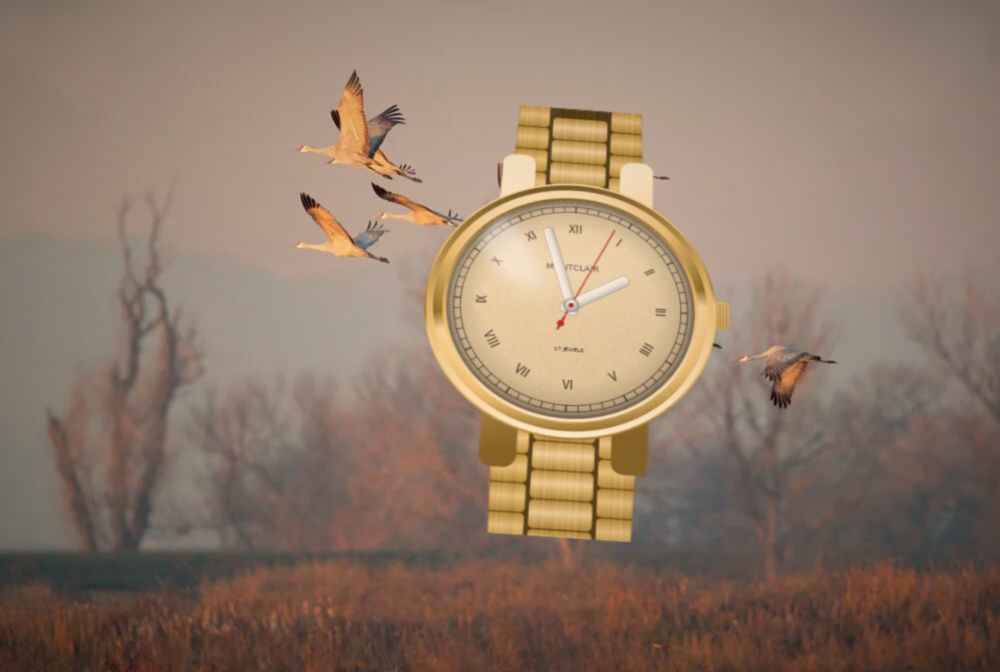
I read 1h57m04s
